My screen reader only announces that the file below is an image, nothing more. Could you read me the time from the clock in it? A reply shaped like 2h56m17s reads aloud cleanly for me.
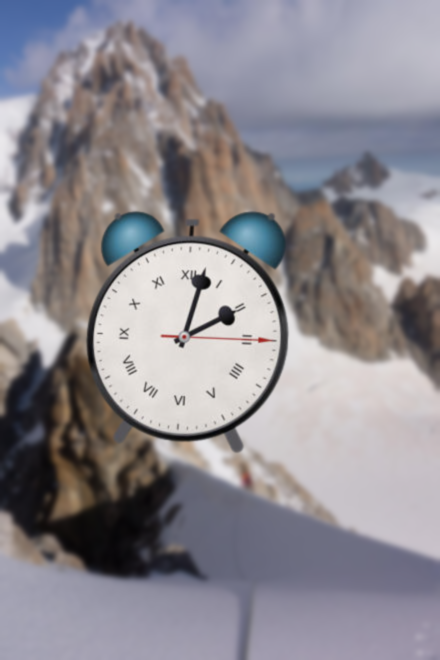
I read 2h02m15s
